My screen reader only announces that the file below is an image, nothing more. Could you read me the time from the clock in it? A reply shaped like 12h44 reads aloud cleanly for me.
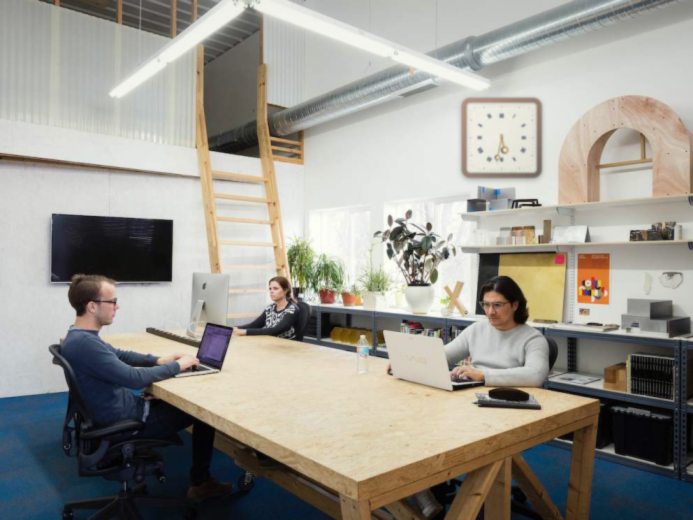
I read 5h32
